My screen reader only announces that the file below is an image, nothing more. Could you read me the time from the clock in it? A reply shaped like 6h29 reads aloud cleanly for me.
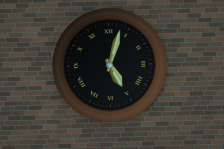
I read 5h03
